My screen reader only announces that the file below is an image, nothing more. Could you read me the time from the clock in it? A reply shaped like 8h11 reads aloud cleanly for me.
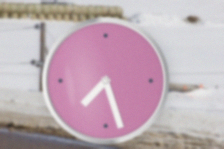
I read 7h27
